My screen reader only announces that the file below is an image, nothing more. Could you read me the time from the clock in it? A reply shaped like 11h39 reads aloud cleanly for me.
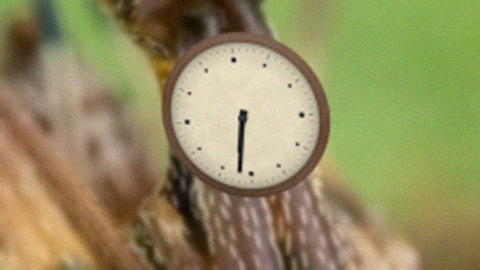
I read 6h32
